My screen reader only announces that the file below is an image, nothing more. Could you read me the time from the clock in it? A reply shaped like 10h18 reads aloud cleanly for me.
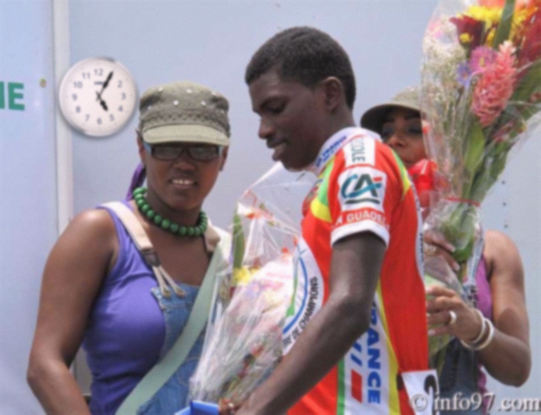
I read 5h05
